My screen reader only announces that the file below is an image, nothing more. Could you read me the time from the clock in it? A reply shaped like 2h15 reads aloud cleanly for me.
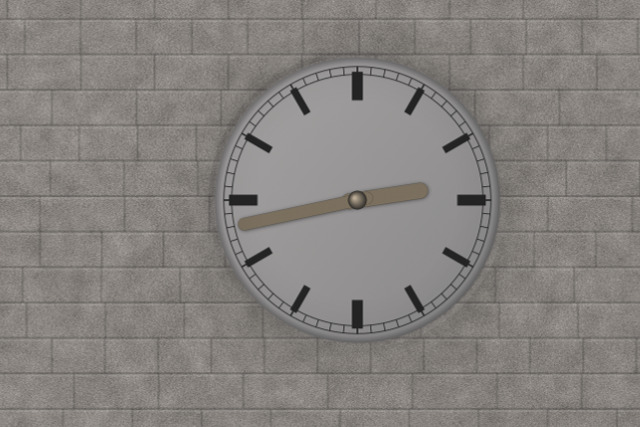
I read 2h43
